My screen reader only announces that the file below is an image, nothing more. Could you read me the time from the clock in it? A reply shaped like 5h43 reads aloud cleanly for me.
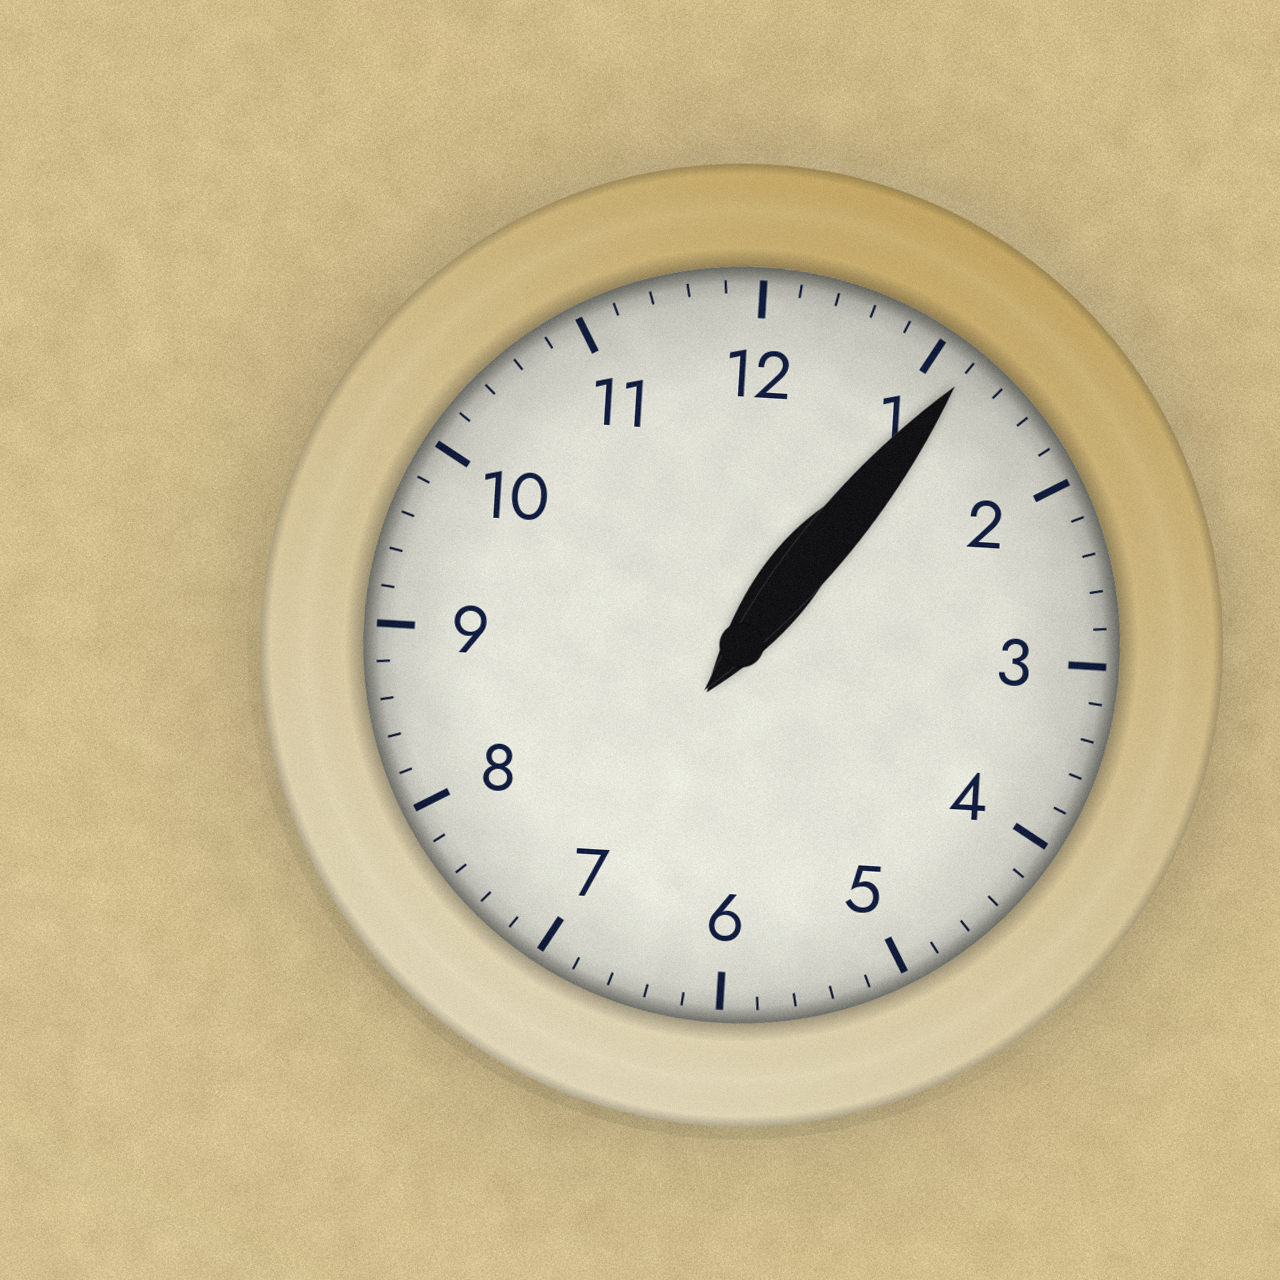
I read 1h06
